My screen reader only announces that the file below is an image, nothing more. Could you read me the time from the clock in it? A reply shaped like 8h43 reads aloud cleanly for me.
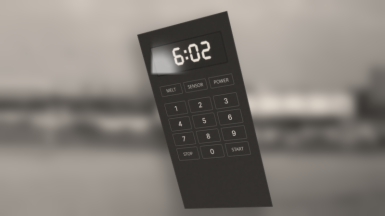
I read 6h02
